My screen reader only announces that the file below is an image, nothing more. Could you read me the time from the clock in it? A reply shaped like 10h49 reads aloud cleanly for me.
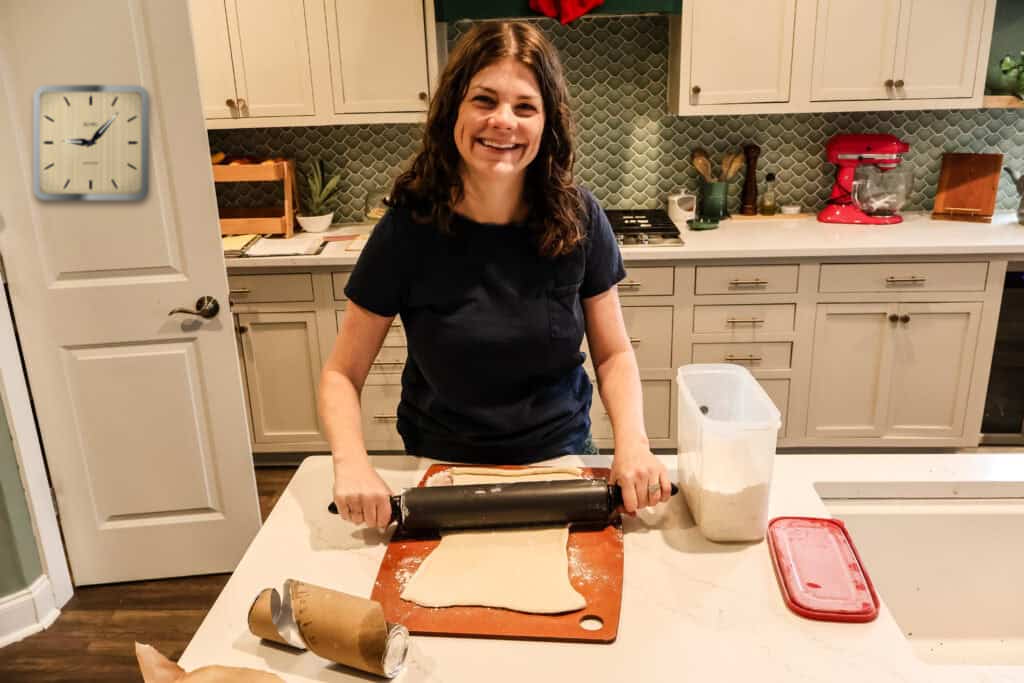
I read 9h07
